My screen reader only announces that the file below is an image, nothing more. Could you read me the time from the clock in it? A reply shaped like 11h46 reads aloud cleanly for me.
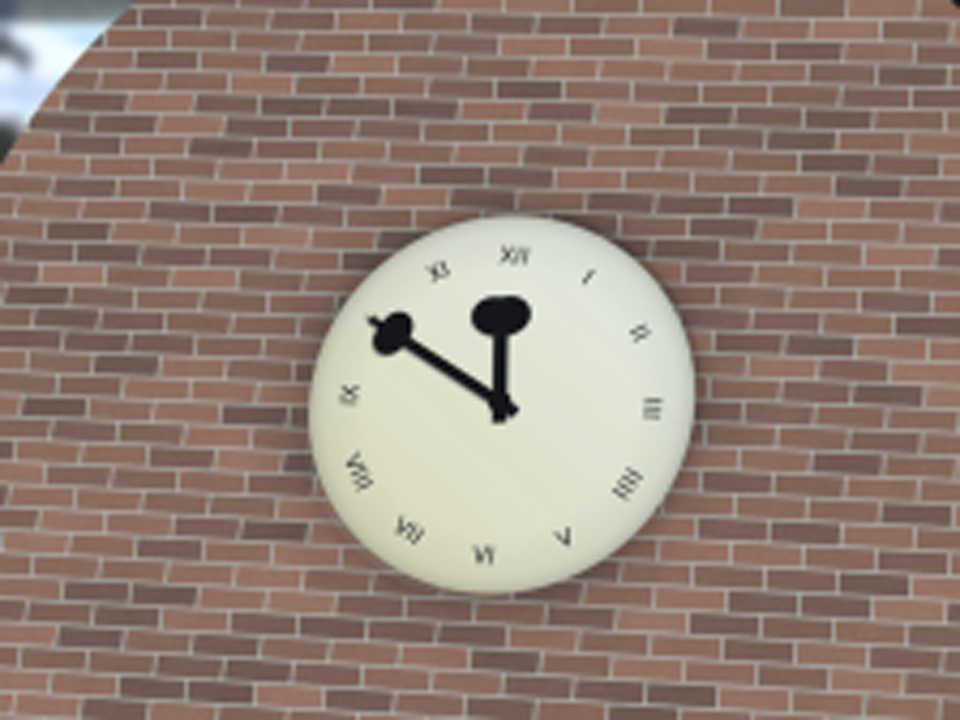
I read 11h50
